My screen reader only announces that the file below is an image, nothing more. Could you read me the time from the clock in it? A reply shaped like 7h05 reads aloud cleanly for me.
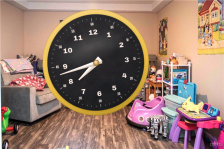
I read 7h43
